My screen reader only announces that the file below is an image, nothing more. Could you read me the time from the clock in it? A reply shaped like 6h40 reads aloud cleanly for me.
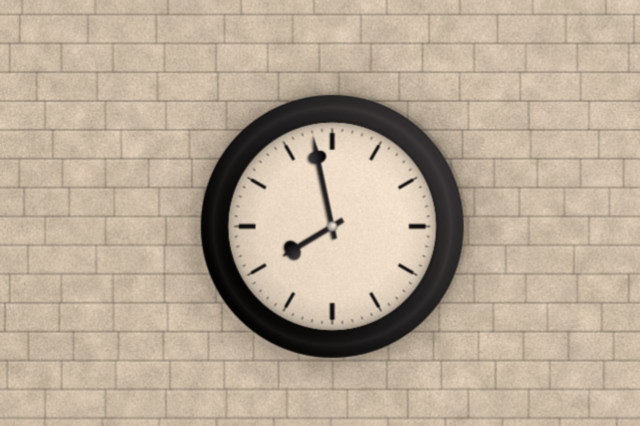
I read 7h58
